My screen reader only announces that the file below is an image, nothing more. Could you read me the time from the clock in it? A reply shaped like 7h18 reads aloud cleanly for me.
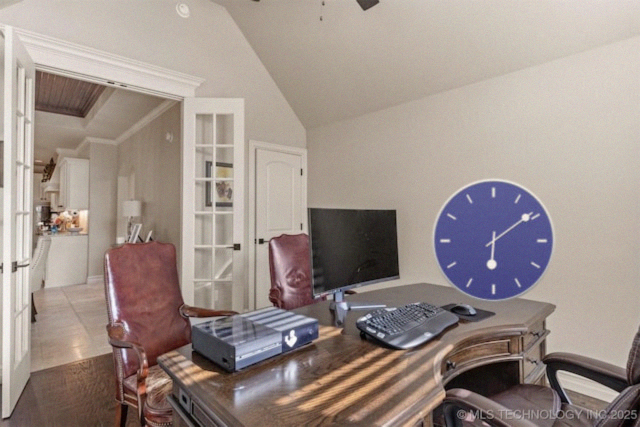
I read 6h09
